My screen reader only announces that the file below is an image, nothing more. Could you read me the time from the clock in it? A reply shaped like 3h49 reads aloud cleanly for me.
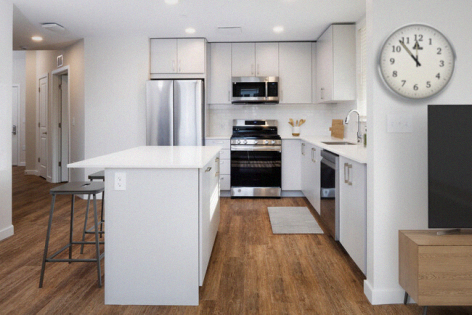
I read 11h53
